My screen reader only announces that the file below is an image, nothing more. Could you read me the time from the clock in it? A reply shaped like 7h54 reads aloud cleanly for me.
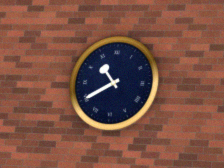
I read 10h40
